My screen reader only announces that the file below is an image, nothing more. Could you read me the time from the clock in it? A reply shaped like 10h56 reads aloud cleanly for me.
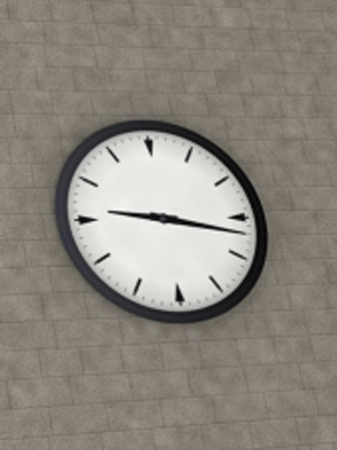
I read 9h17
